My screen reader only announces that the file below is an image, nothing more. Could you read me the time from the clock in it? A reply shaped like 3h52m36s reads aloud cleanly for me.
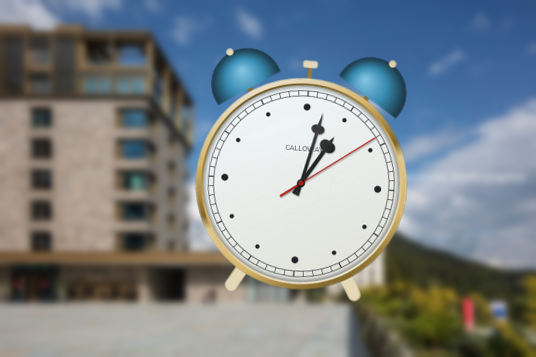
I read 1h02m09s
